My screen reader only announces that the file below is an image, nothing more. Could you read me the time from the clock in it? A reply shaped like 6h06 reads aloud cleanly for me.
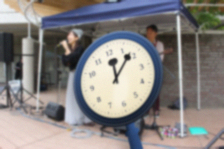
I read 12h08
